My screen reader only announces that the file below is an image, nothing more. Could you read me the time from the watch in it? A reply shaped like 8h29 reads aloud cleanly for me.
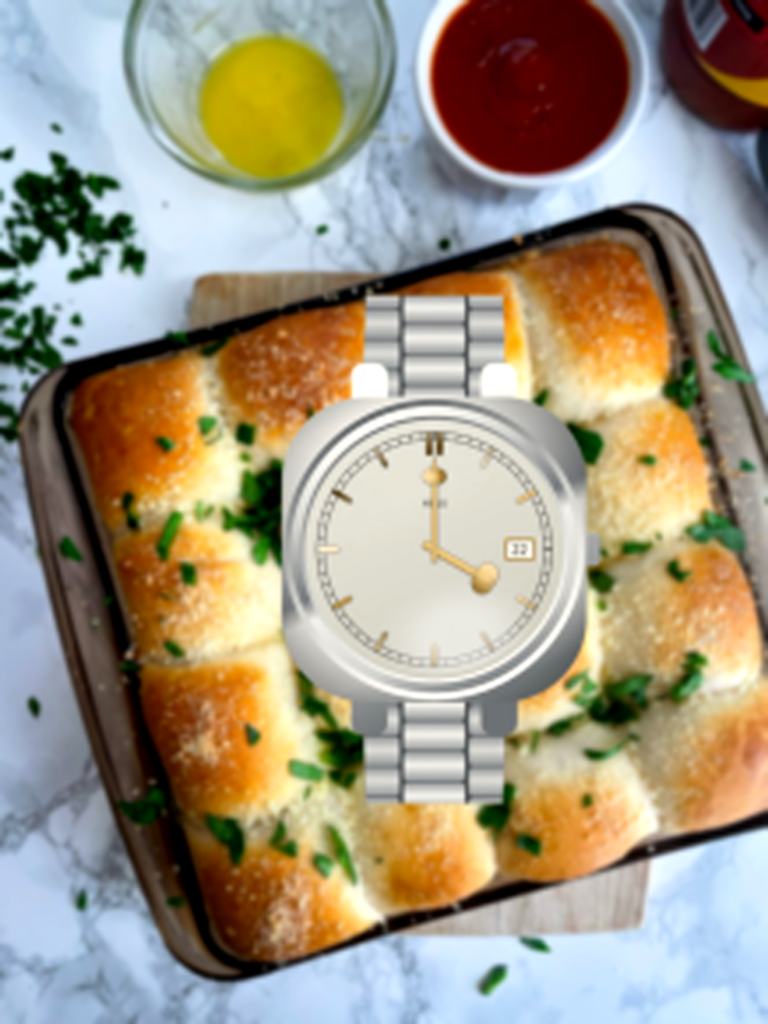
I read 4h00
